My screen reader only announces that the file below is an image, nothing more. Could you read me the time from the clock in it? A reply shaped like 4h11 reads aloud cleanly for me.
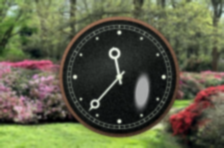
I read 11h37
